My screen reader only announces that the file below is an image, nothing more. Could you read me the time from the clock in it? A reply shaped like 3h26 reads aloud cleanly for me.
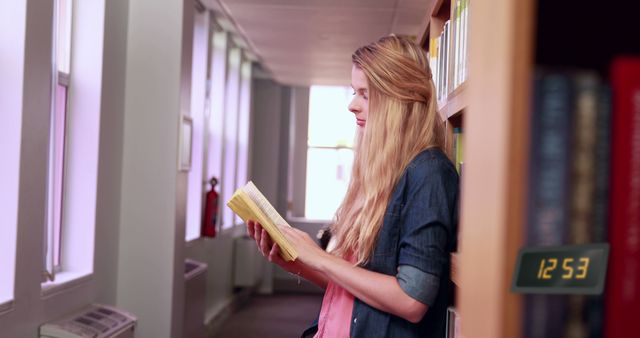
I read 12h53
